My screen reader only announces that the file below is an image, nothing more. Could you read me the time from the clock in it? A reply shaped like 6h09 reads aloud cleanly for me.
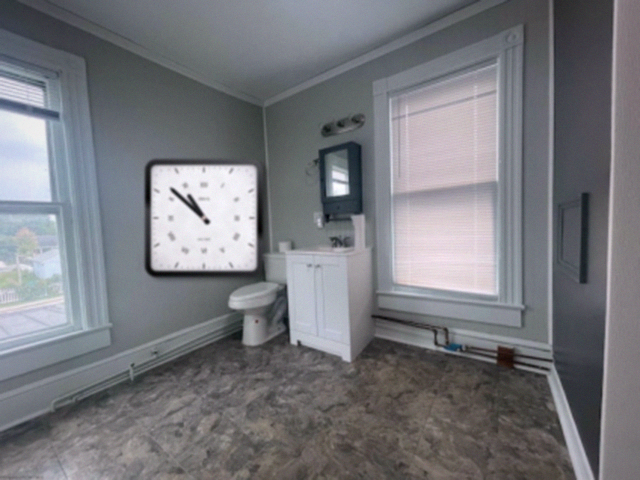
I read 10h52
